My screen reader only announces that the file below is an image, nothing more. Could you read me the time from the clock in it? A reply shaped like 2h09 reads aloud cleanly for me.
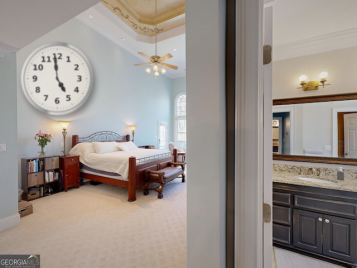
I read 4h59
